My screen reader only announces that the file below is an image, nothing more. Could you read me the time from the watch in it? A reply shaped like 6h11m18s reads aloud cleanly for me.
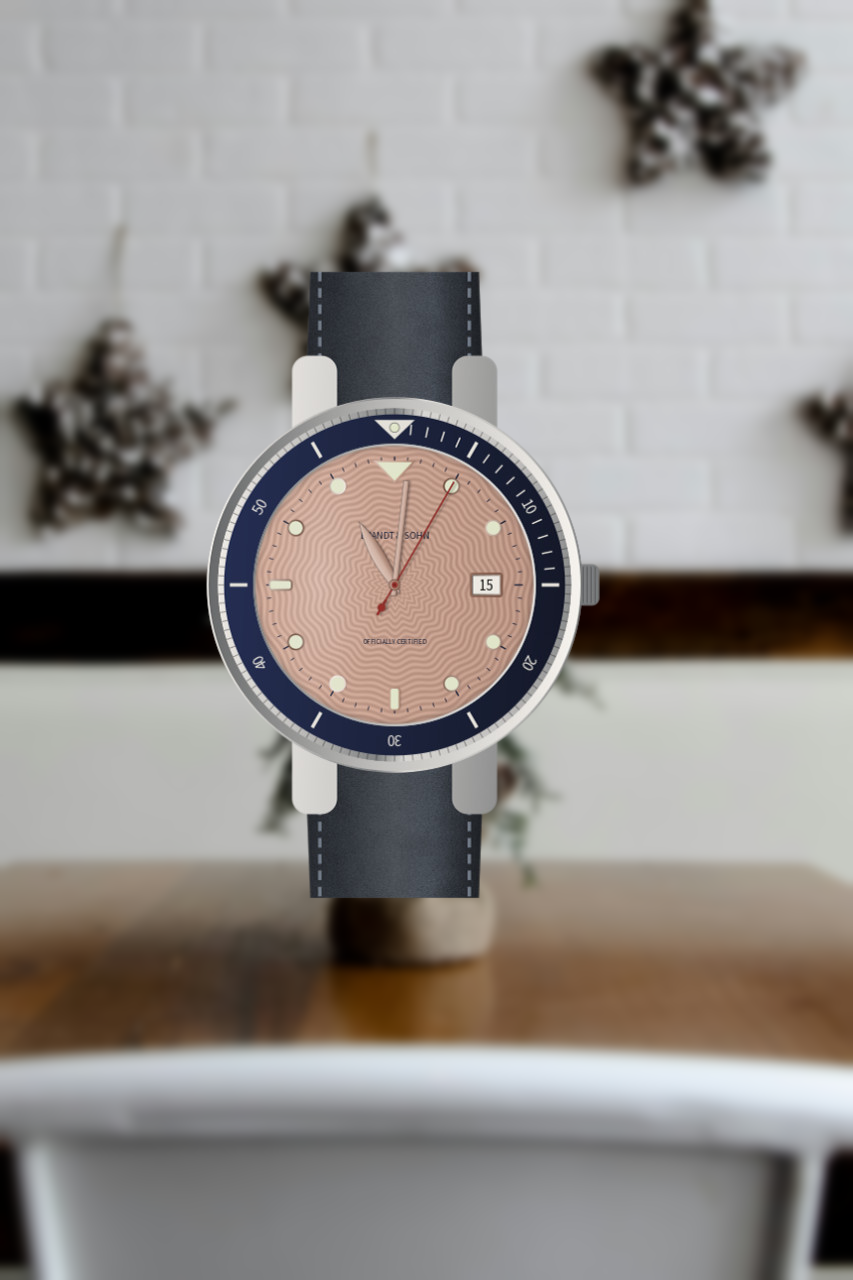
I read 11h01m05s
